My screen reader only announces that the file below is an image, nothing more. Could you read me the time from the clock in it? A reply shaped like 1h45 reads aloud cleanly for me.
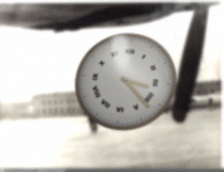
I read 3h22
